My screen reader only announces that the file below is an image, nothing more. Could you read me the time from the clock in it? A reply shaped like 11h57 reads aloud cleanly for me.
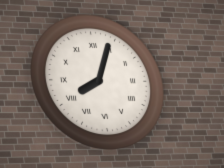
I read 8h04
